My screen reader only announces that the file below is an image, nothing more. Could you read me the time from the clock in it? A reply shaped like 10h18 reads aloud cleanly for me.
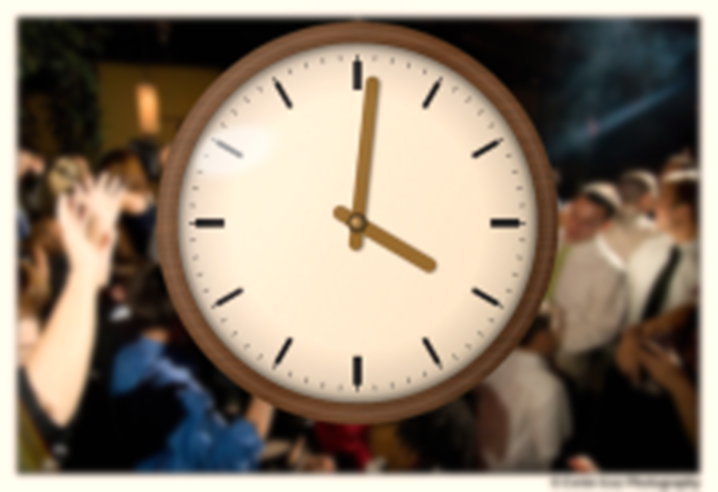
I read 4h01
